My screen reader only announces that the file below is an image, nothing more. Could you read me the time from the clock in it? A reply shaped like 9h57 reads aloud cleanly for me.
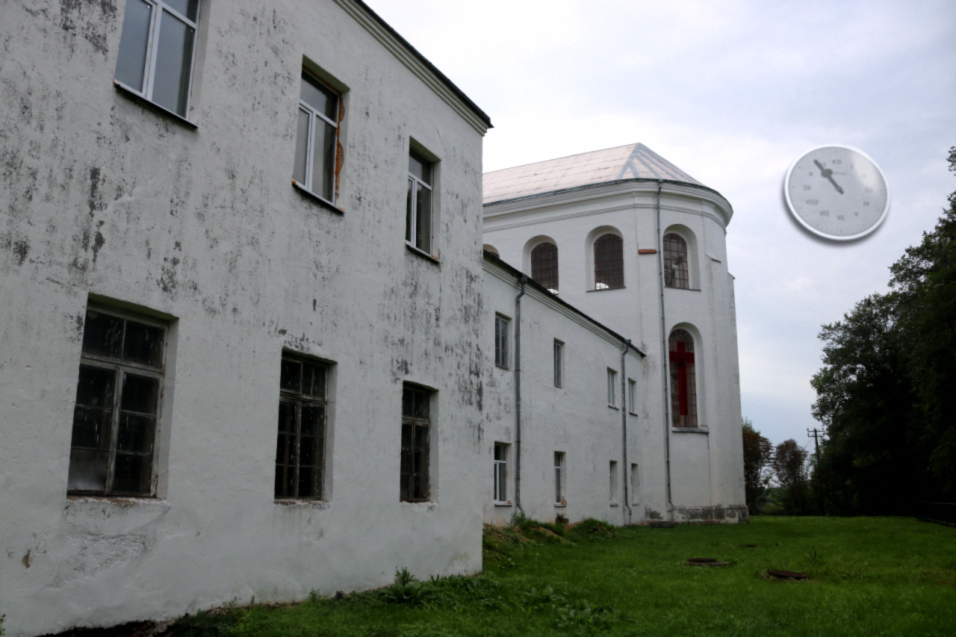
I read 10h54
